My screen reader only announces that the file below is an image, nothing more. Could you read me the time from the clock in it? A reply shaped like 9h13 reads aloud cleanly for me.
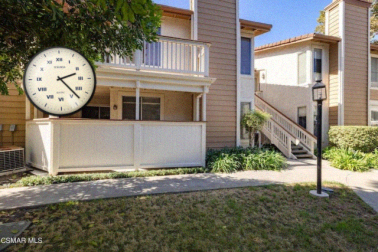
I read 2h23
